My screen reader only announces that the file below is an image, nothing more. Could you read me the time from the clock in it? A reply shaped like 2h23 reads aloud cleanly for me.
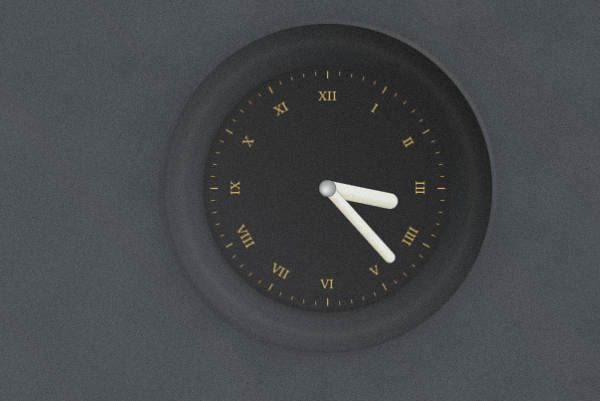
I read 3h23
